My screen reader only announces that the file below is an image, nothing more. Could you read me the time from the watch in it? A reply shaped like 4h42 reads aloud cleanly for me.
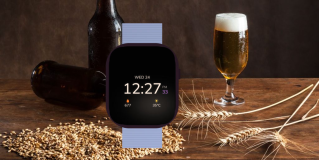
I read 12h27
